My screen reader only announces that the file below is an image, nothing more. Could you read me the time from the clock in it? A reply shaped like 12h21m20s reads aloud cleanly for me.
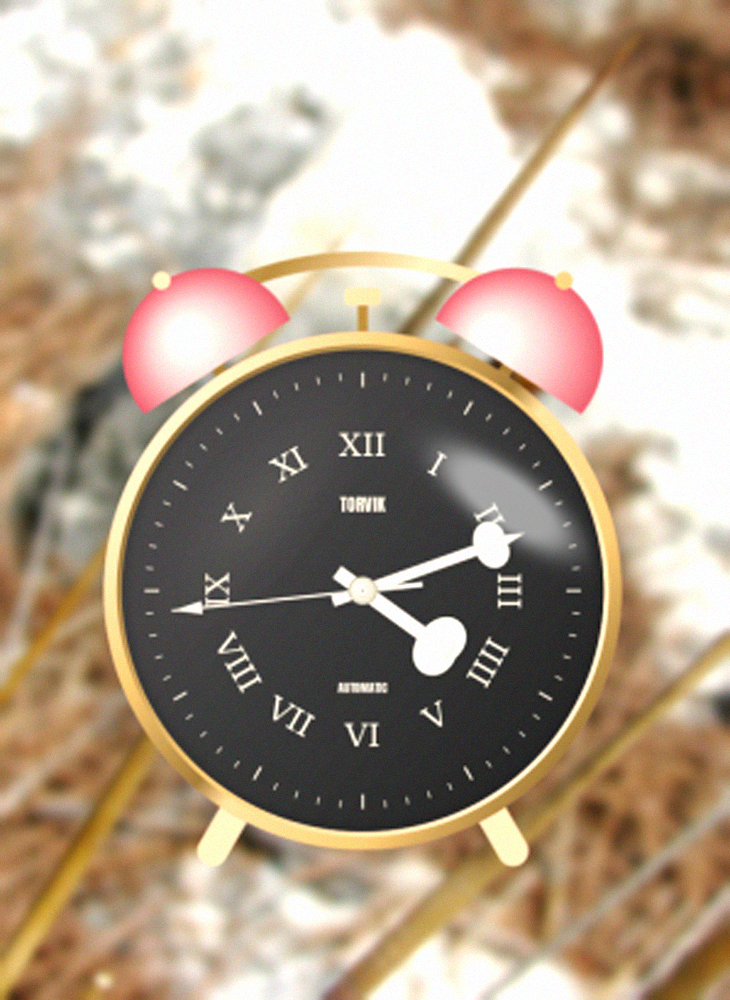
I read 4h11m44s
